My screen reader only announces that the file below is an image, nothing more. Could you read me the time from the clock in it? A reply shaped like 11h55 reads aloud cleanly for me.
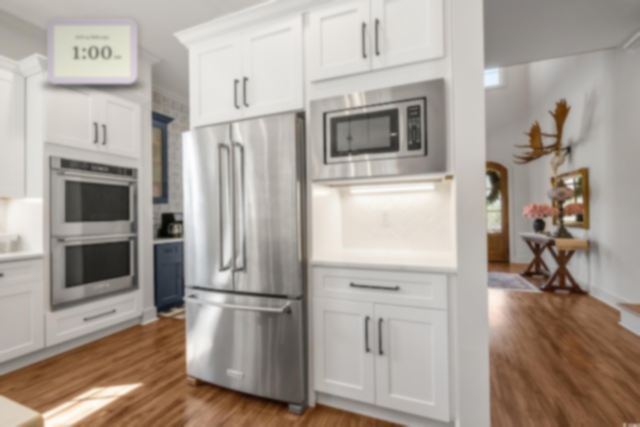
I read 1h00
